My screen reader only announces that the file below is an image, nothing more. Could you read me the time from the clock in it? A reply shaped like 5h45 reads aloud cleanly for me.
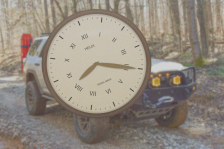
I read 8h20
